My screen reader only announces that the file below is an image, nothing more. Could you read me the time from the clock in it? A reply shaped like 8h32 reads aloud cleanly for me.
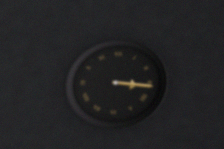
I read 3h16
